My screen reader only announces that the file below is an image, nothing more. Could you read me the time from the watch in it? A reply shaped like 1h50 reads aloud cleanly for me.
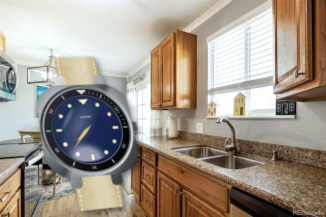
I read 7h37
